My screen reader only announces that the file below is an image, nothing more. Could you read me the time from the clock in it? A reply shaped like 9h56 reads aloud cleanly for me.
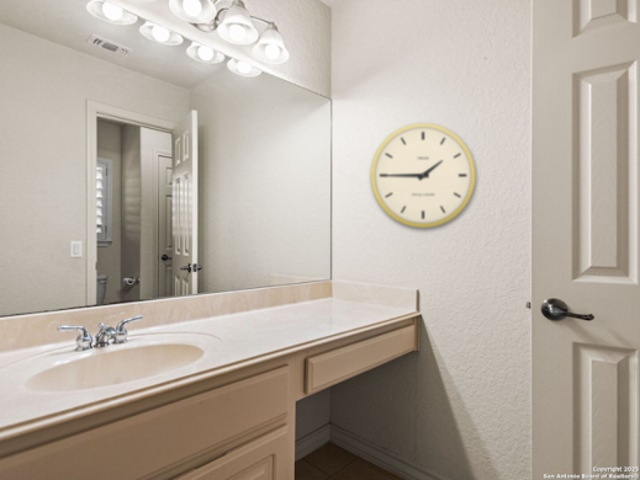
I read 1h45
